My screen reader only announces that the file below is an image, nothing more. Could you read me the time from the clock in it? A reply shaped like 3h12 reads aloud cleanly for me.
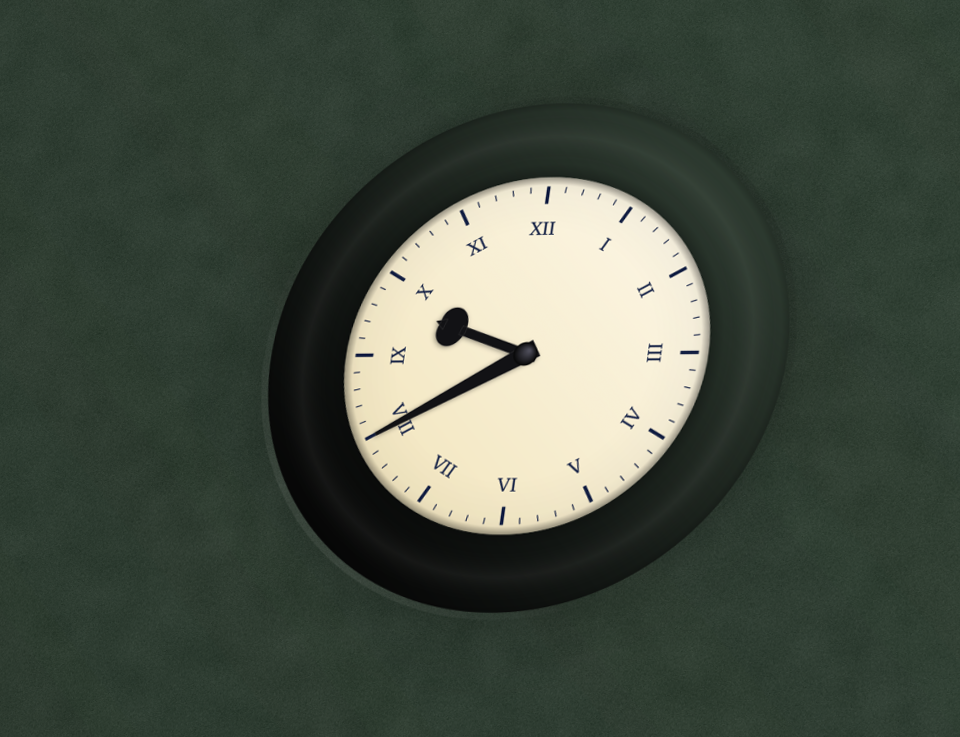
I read 9h40
